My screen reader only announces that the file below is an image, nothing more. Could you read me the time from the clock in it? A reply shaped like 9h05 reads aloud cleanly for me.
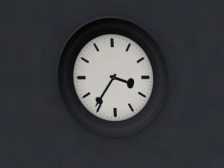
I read 3h36
